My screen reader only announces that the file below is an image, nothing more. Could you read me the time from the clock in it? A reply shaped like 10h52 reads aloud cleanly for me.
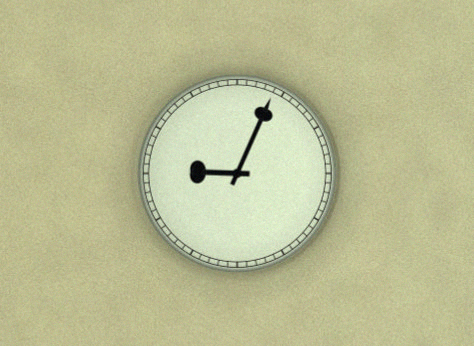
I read 9h04
